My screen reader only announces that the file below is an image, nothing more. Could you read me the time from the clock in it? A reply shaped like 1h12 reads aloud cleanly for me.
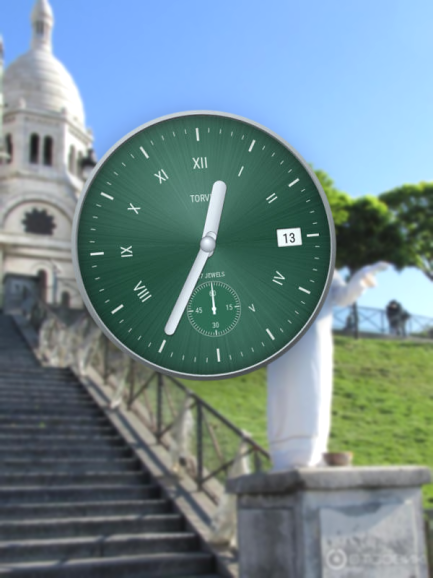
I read 12h35
